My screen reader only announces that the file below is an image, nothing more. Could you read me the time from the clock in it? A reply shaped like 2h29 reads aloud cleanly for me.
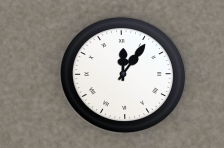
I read 12h06
